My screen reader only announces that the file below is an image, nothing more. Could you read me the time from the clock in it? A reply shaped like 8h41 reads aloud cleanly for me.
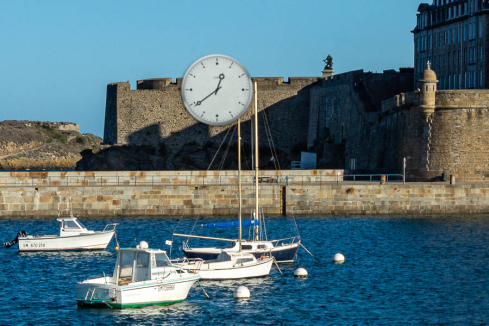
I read 12h39
